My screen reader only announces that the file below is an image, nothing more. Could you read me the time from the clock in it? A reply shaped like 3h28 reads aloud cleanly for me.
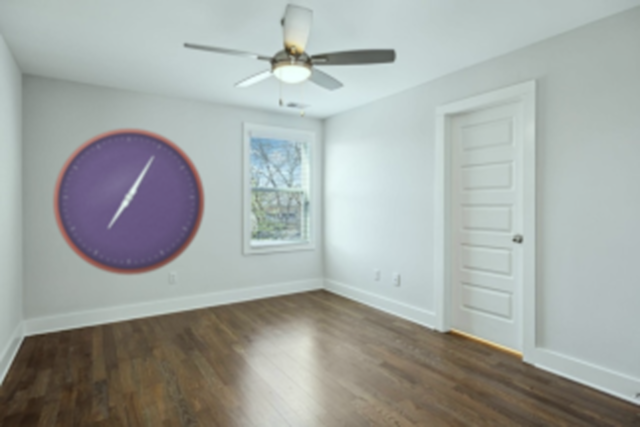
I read 7h05
